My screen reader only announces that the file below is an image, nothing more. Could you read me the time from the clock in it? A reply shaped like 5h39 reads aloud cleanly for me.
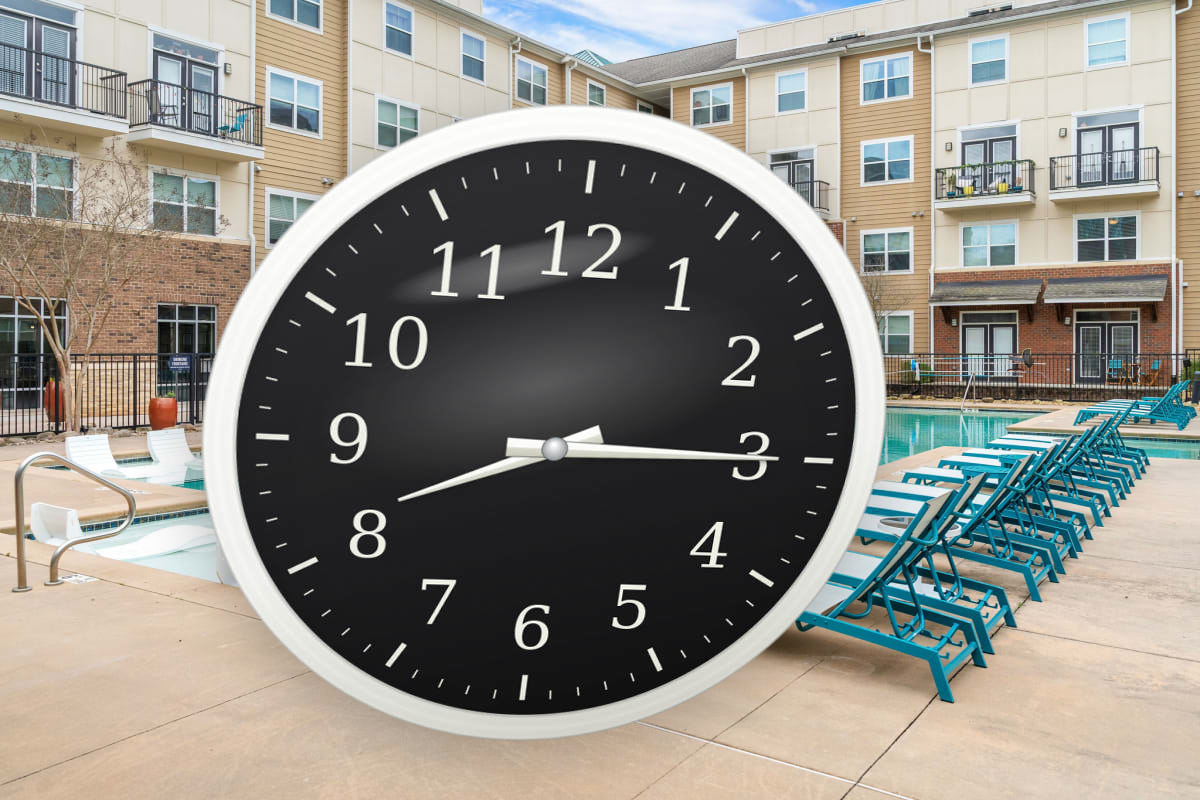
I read 8h15
